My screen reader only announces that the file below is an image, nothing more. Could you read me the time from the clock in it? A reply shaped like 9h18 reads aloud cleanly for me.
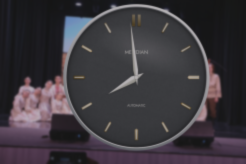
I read 7h59
